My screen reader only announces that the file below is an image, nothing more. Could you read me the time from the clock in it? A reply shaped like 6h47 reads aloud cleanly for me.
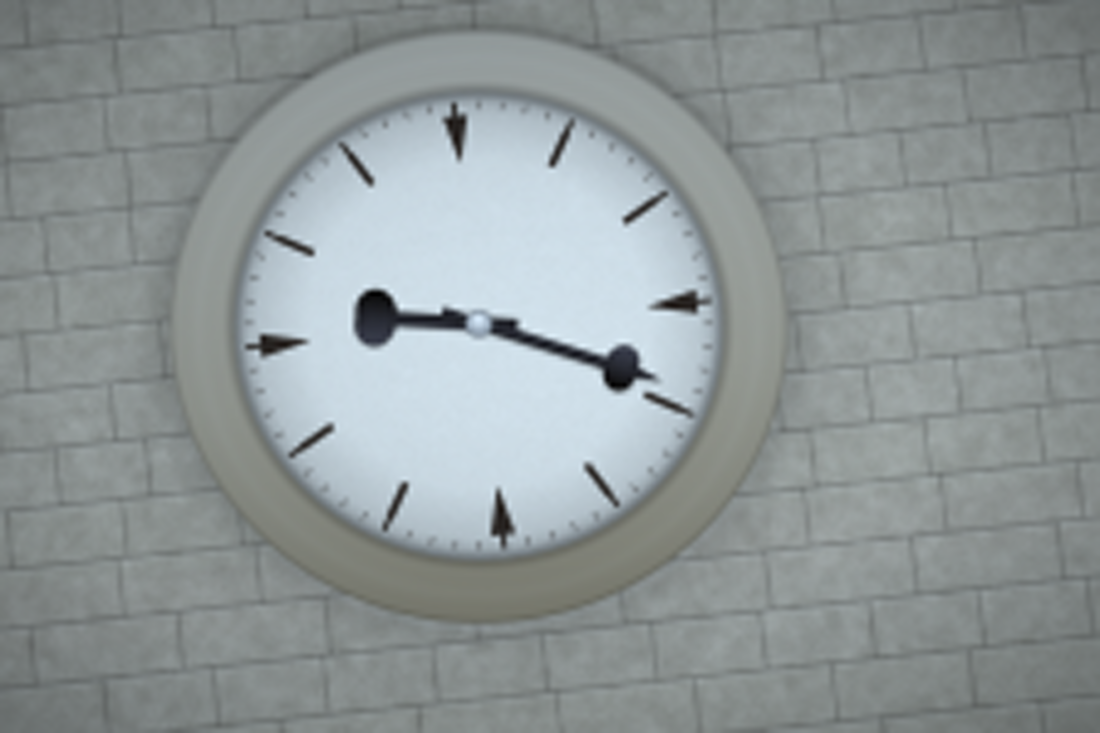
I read 9h19
